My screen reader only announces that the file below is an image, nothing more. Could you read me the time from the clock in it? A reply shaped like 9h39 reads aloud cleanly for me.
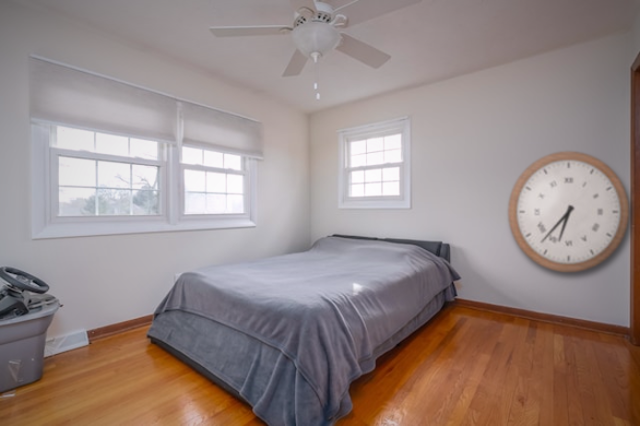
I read 6h37
